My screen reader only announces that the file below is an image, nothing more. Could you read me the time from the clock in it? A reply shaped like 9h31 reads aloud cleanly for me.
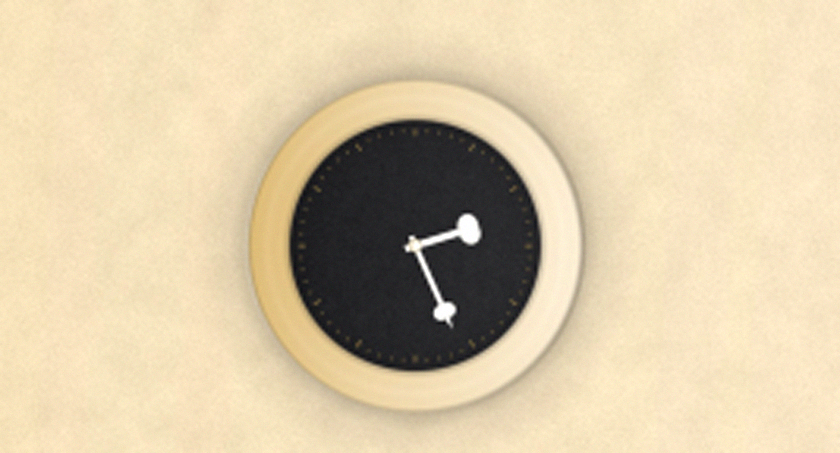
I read 2h26
